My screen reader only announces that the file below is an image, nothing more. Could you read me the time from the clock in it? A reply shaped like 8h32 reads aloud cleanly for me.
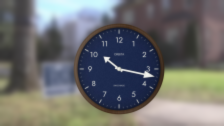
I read 10h17
